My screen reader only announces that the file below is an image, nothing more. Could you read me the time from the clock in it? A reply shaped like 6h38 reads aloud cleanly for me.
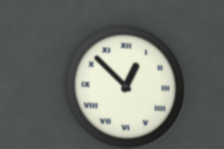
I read 12h52
